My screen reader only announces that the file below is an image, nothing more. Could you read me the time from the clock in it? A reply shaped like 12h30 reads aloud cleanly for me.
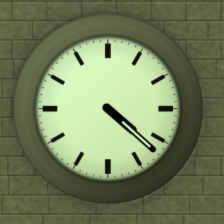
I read 4h22
